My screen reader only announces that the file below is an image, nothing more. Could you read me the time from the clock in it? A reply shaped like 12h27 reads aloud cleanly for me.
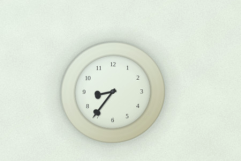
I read 8h36
